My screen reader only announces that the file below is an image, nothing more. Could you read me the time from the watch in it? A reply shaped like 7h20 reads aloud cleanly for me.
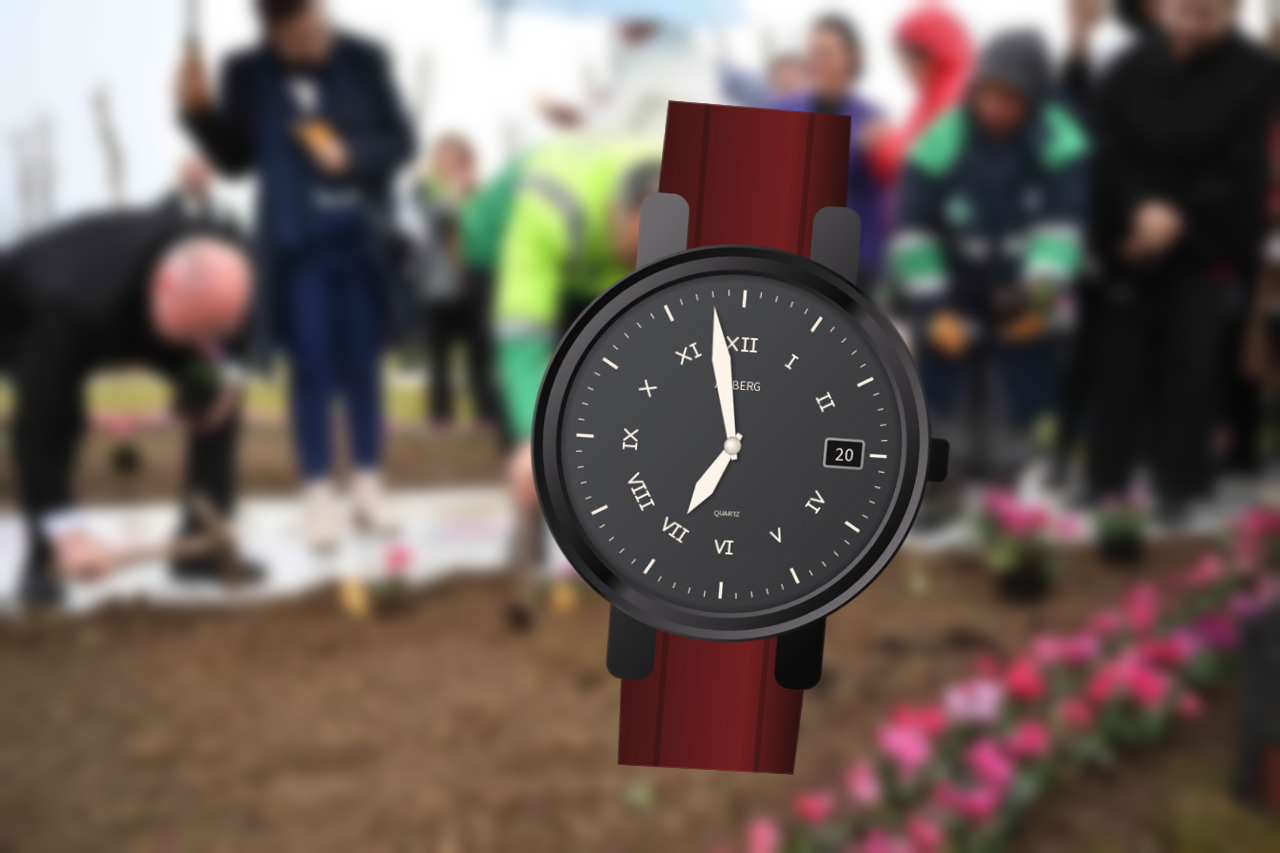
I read 6h58
